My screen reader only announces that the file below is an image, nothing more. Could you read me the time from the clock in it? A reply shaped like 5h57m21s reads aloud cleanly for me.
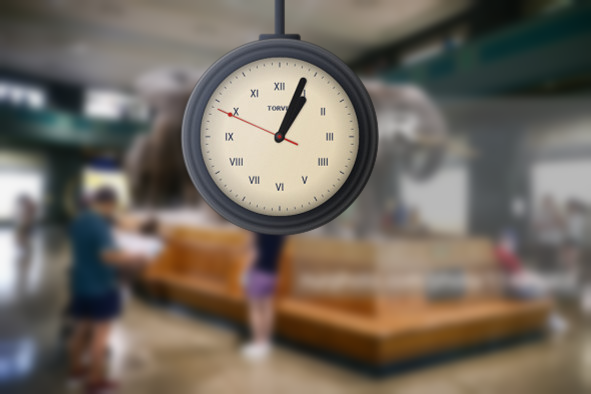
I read 1h03m49s
